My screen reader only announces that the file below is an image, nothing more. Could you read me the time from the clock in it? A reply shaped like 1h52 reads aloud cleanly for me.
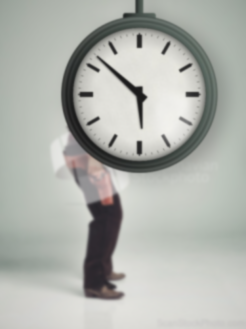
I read 5h52
